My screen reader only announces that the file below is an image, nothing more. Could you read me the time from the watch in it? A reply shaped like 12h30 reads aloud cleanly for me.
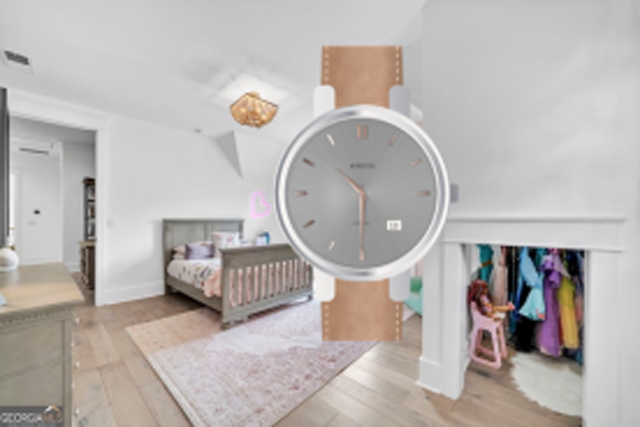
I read 10h30
